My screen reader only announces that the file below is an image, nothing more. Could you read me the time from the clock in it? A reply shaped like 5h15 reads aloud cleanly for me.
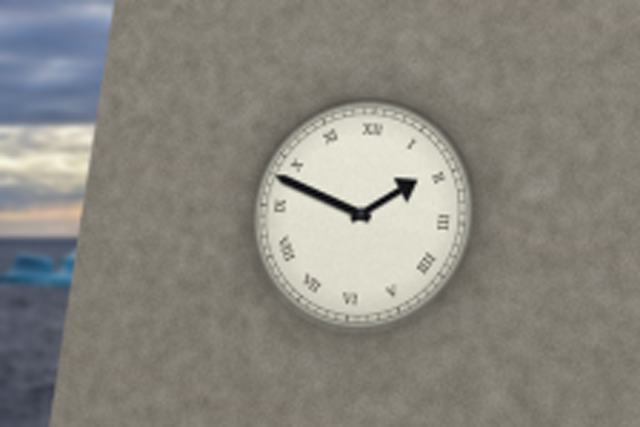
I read 1h48
